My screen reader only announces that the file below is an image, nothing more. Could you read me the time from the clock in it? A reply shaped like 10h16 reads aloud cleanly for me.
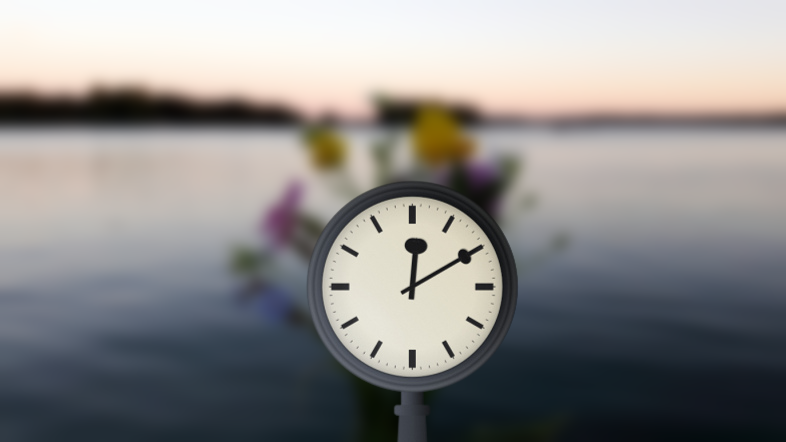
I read 12h10
